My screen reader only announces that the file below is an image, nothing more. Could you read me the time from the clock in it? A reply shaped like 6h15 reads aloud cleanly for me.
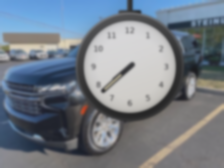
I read 7h38
